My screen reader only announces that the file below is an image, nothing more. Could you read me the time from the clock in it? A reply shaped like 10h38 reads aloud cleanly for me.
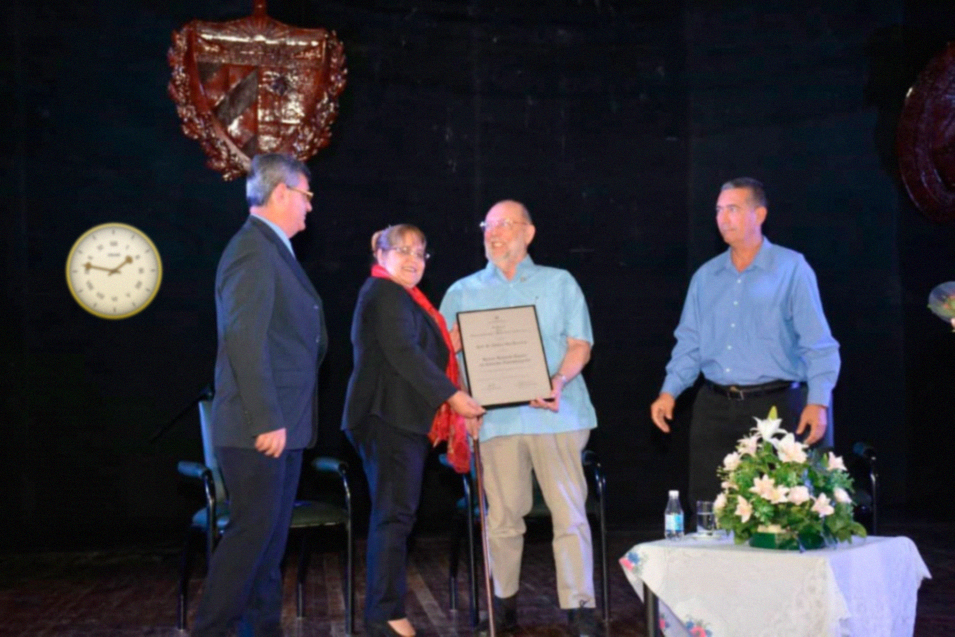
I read 1h47
